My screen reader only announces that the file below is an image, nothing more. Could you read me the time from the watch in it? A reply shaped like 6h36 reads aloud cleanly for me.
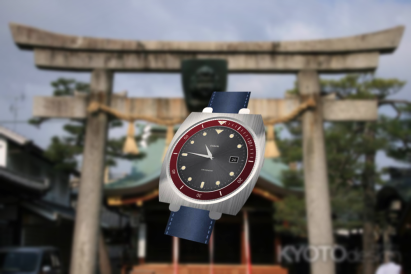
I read 10h46
